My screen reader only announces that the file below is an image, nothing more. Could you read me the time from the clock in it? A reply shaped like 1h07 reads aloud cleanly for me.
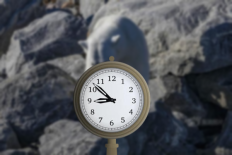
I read 8h52
